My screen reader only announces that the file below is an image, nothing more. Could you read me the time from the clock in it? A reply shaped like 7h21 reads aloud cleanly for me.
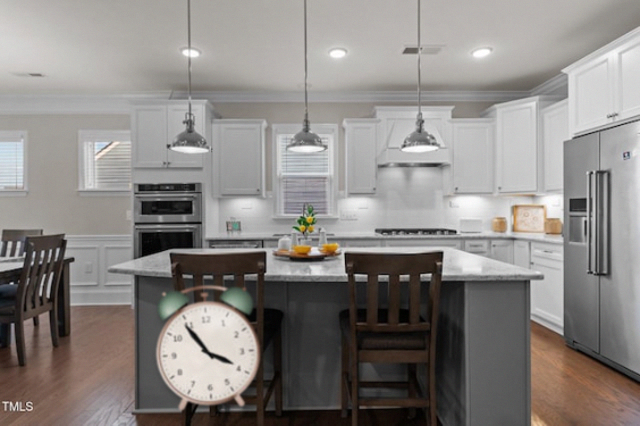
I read 3h54
